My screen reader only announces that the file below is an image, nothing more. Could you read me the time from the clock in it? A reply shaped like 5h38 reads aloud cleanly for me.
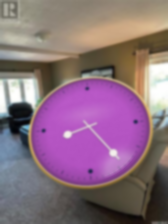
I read 8h24
